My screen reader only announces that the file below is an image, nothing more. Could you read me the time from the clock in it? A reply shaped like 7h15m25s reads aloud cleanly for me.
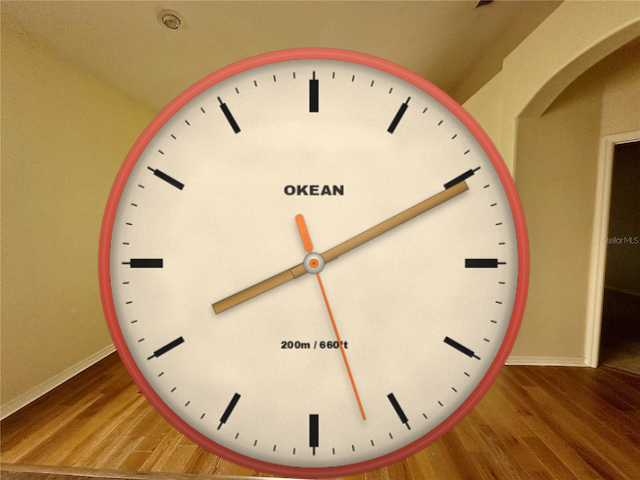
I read 8h10m27s
